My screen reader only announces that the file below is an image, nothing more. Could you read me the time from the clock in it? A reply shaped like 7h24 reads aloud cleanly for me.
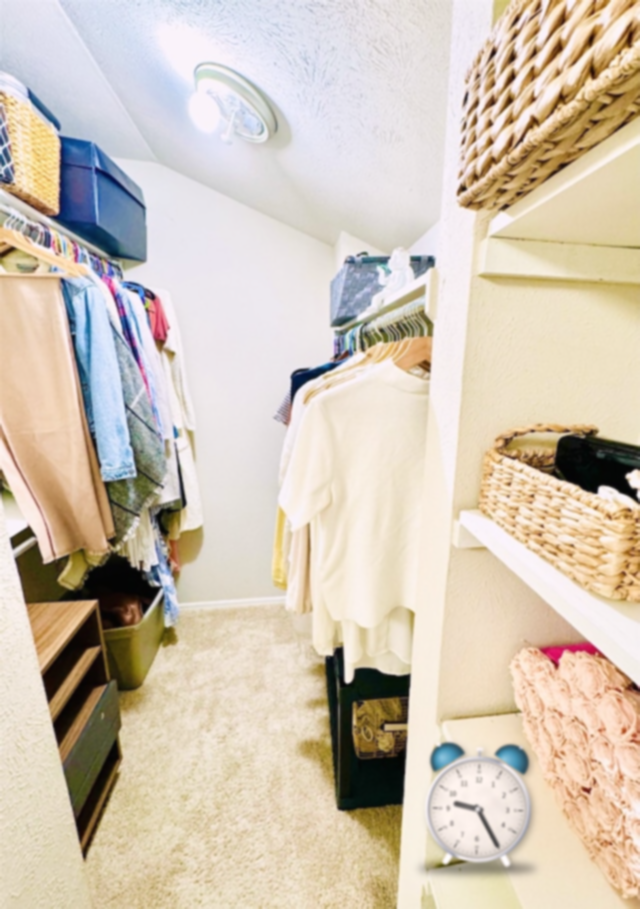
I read 9h25
